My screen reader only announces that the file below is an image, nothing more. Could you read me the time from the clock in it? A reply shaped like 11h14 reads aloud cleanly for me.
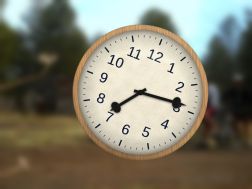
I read 7h14
